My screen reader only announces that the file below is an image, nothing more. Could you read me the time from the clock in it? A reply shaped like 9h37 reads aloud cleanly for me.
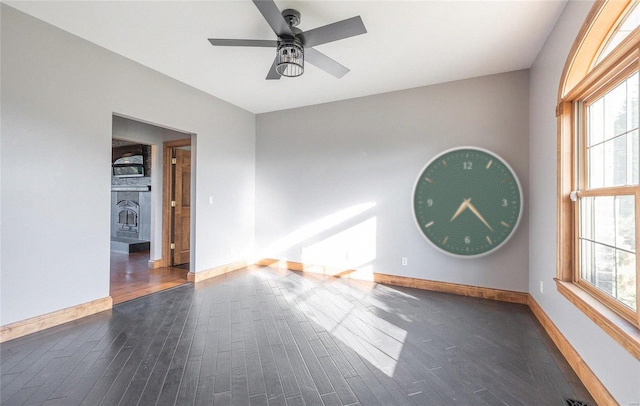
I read 7h23
